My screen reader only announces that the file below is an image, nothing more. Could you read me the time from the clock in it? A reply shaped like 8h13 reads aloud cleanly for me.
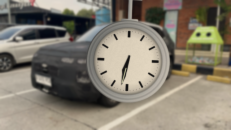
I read 6h32
